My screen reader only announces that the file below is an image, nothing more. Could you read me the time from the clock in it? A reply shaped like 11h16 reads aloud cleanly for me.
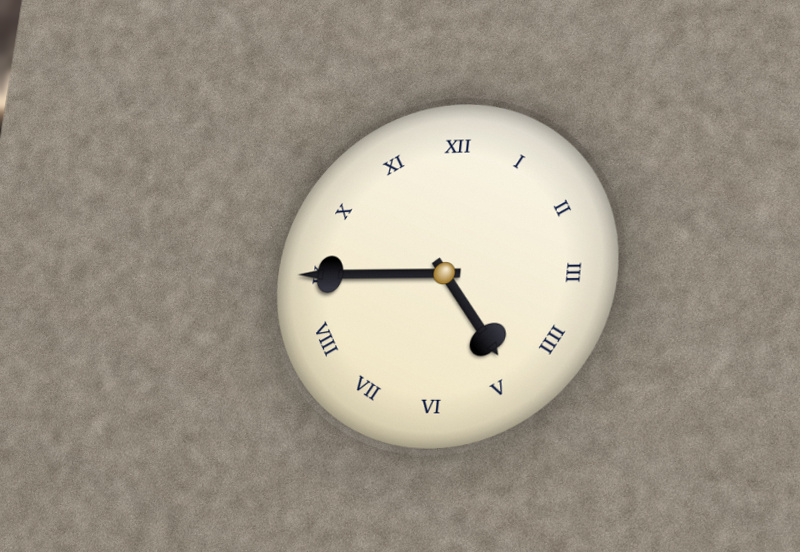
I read 4h45
